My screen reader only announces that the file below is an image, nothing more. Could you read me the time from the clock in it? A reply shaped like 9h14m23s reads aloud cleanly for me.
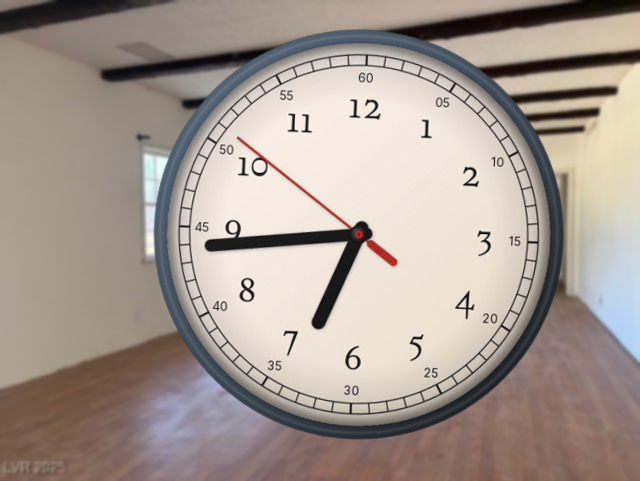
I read 6h43m51s
